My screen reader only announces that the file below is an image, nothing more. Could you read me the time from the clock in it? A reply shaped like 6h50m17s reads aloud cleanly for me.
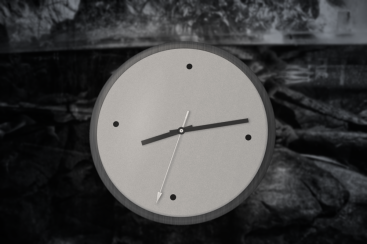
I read 8h12m32s
